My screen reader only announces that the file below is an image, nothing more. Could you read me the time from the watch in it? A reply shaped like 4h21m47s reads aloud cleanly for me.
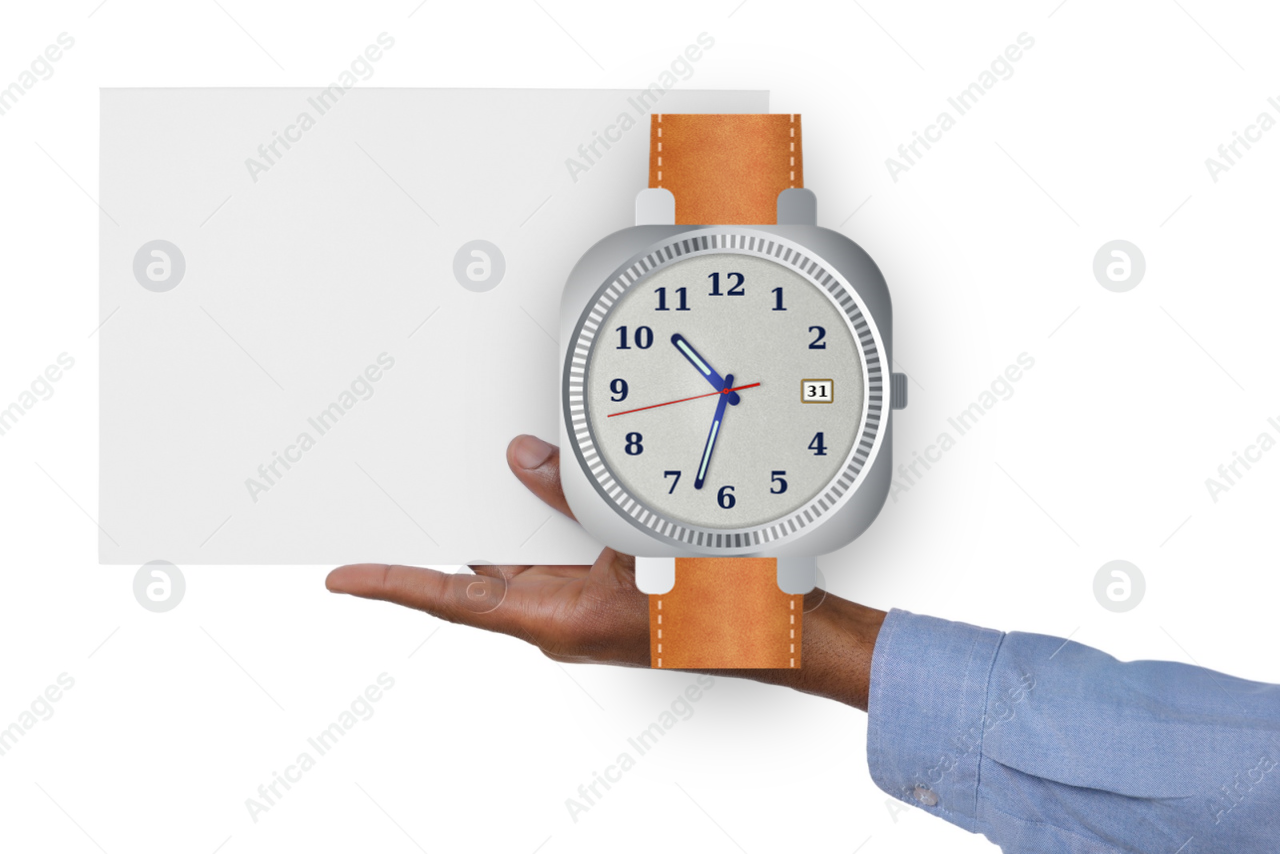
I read 10h32m43s
